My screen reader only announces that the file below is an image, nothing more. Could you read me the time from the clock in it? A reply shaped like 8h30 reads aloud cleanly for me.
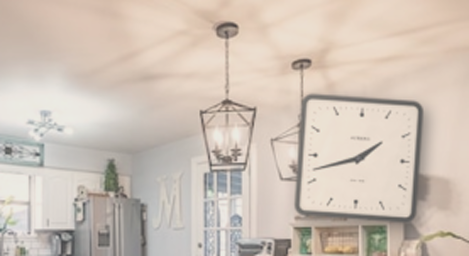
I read 1h42
